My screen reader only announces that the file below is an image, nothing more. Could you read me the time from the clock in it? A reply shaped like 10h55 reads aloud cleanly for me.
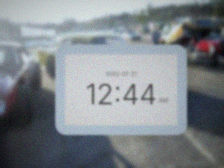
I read 12h44
